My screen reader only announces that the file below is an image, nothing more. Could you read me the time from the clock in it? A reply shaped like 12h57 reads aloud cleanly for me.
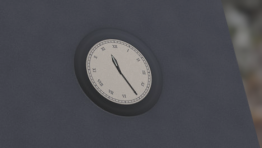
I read 11h25
